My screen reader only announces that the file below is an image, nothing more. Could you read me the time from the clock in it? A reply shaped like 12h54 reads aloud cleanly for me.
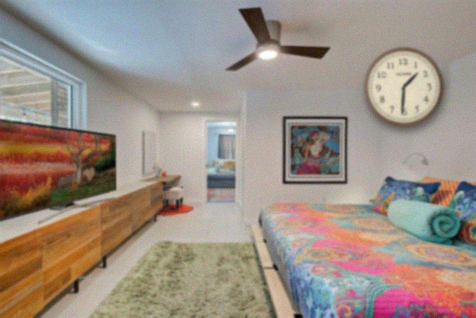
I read 1h31
